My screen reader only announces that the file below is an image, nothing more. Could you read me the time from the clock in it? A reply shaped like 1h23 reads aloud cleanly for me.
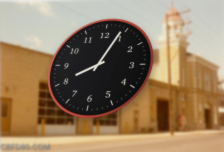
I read 8h04
